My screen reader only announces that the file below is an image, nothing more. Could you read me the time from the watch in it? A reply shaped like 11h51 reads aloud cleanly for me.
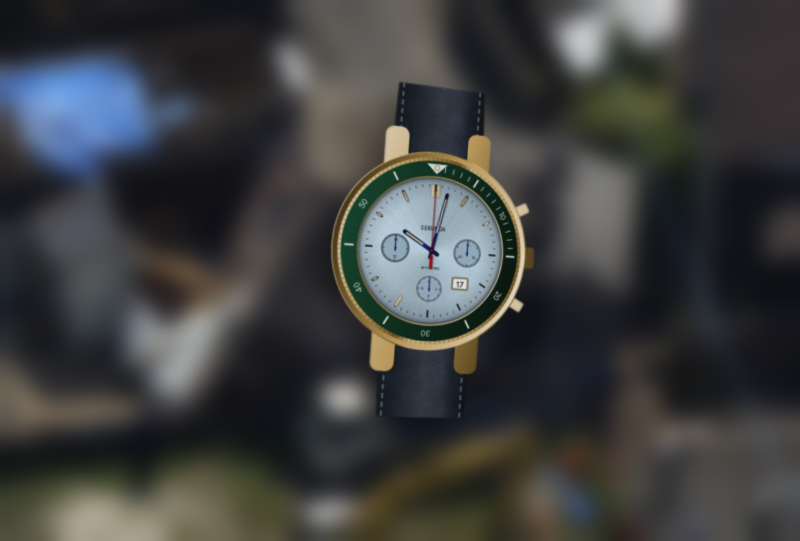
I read 10h02
